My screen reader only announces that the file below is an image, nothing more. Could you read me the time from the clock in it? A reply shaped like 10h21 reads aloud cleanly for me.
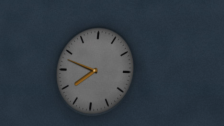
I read 7h48
